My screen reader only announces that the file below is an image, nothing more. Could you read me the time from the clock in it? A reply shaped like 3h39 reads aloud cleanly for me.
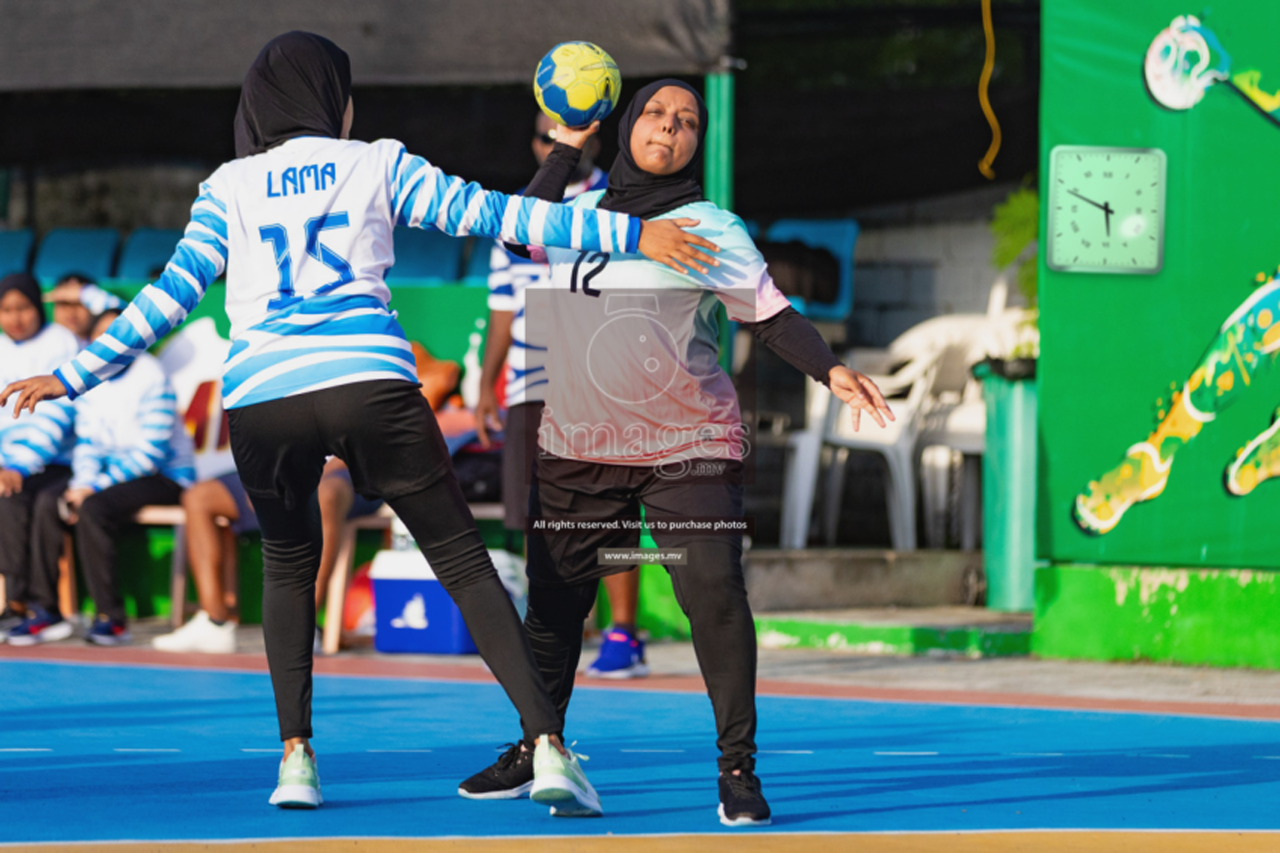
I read 5h49
